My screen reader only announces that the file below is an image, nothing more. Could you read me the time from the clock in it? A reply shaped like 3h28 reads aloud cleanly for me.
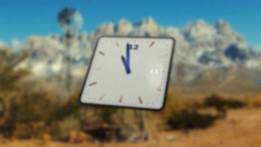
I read 10h58
